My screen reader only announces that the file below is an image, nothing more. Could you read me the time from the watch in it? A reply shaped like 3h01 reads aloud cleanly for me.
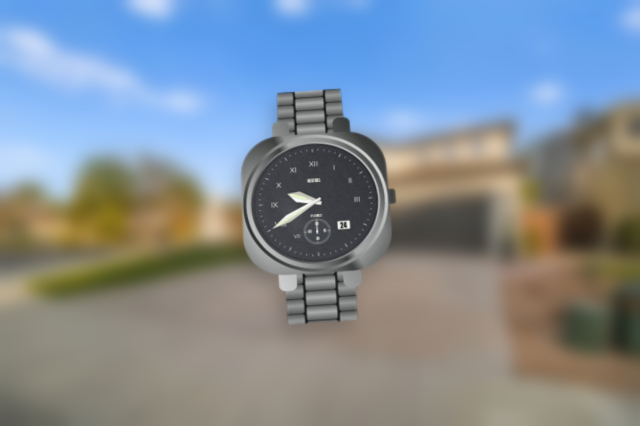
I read 9h40
